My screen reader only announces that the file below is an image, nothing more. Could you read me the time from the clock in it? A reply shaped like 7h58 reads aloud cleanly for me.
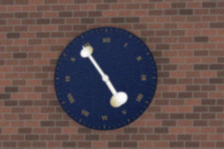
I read 4h54
